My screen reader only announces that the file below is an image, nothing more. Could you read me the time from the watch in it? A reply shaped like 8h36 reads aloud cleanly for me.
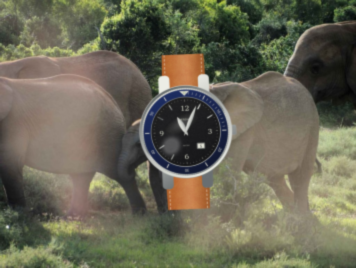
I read 11h04
